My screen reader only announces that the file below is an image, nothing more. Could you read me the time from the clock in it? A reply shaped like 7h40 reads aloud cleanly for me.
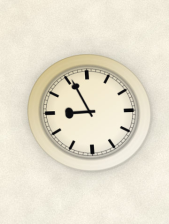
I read 8h56
